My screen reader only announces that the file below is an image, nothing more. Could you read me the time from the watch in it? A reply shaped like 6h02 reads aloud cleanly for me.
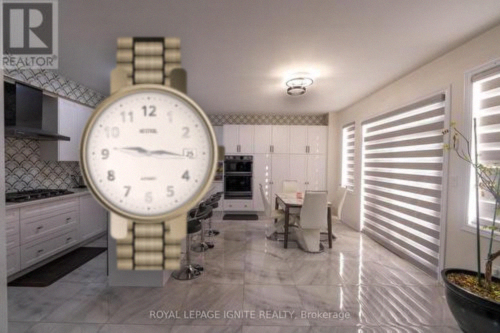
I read 9h16
